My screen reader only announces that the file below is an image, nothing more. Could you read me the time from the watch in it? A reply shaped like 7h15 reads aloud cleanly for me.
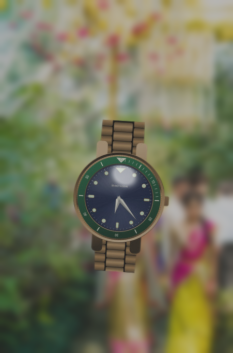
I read 6h23
